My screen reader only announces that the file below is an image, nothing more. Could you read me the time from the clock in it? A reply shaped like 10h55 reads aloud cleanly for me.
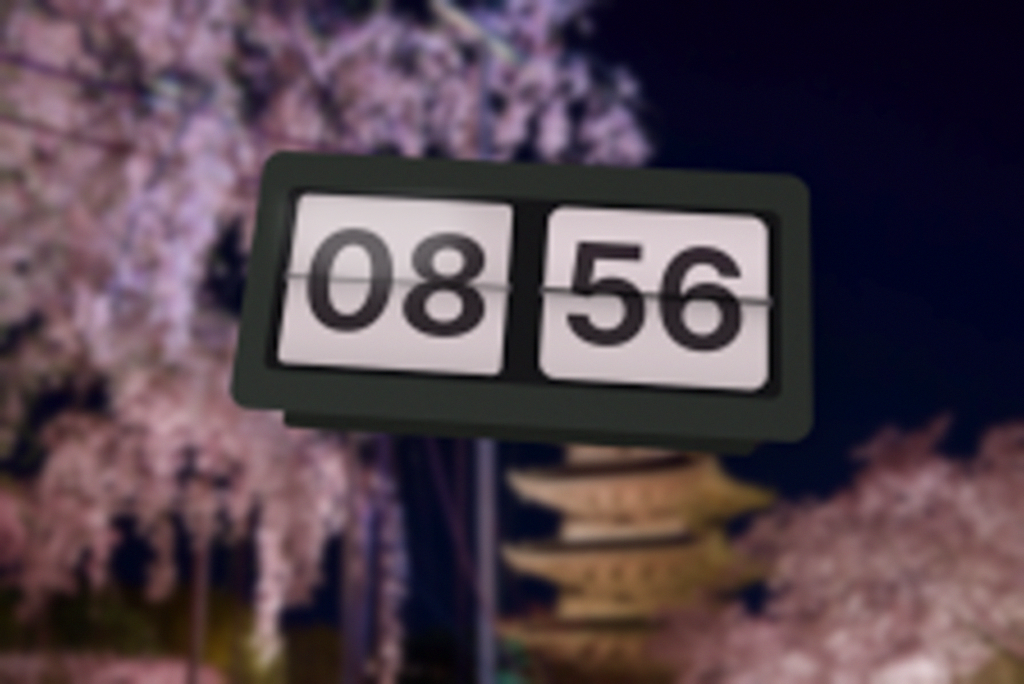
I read 8h56
